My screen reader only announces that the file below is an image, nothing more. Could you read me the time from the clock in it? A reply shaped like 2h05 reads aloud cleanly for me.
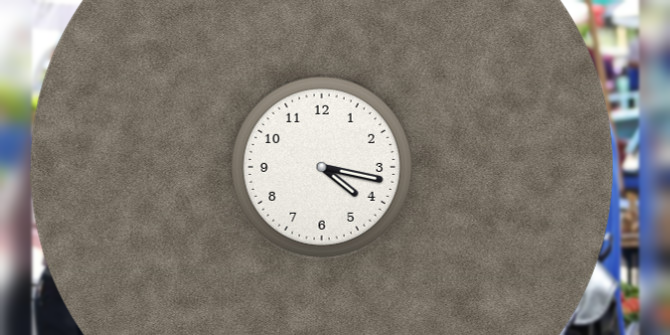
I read 4h17
